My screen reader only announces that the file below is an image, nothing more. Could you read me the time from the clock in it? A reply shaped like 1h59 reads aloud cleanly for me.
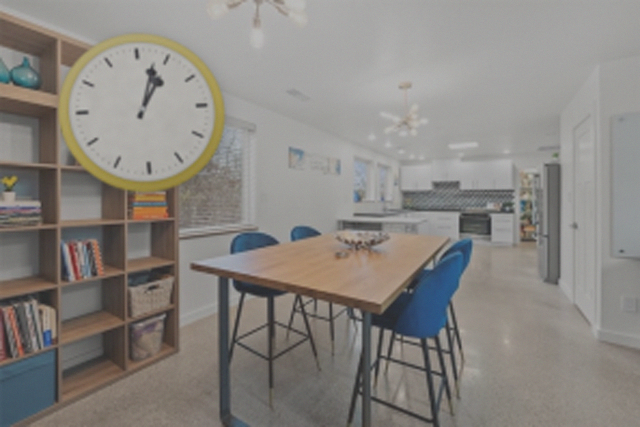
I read 1h03
